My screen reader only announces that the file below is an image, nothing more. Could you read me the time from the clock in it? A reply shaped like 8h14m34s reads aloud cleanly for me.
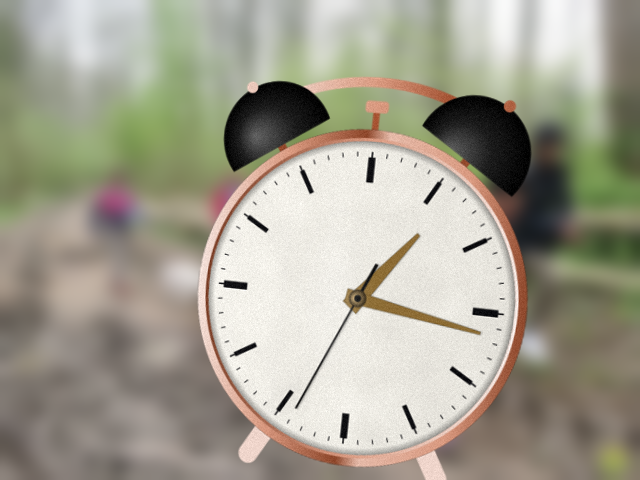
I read 1h16m34s
